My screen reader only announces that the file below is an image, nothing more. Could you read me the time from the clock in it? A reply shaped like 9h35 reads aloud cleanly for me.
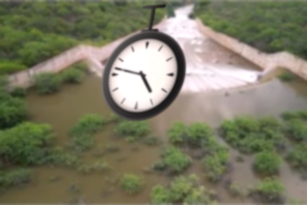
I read 4h47
